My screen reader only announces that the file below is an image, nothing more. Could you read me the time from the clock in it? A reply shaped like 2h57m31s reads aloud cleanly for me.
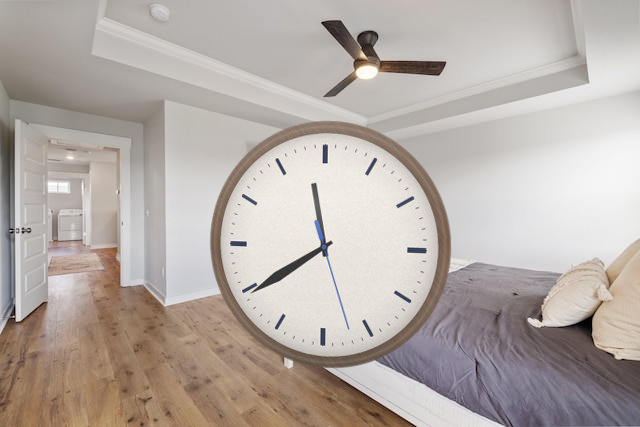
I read 11h39m27s
